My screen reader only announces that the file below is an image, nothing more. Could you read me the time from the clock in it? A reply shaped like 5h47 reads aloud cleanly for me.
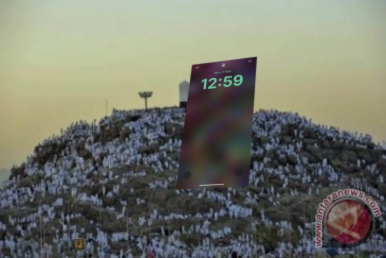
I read 12h59
